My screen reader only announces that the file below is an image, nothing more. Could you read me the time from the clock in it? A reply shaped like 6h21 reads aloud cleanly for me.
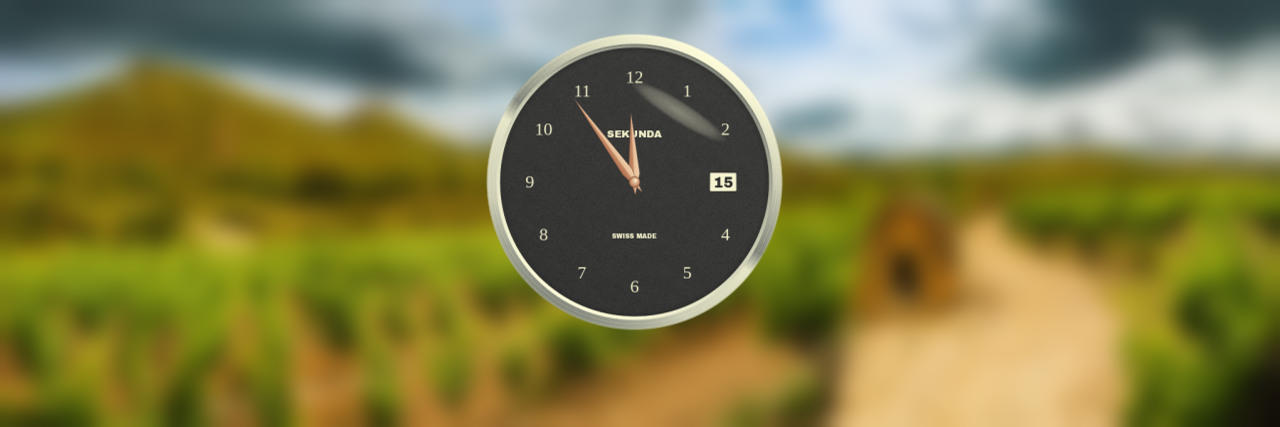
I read 11h54
